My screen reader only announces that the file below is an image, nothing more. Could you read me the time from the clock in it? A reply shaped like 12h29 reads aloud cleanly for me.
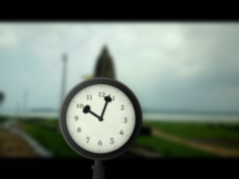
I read 10h03
